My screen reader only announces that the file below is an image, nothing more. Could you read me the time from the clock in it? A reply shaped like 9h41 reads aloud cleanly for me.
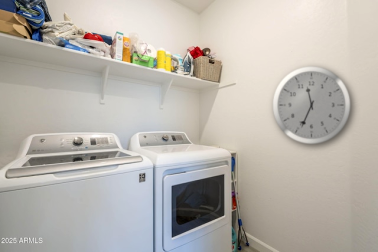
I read 11h34
